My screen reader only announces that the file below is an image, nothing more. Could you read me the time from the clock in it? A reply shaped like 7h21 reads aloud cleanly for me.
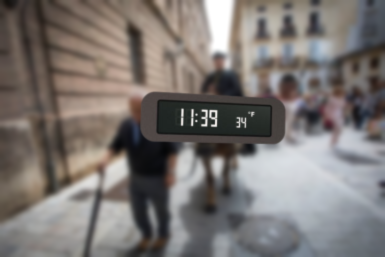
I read 11h39
